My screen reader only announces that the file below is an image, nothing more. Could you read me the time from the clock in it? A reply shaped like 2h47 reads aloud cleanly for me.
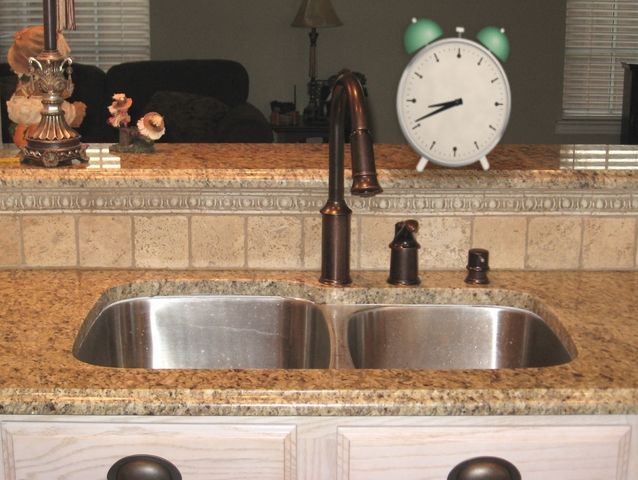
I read 8h41
